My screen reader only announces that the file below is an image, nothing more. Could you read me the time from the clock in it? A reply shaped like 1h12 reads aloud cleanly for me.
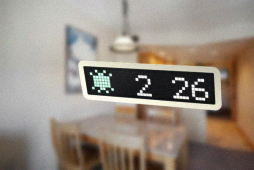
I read 2h26
